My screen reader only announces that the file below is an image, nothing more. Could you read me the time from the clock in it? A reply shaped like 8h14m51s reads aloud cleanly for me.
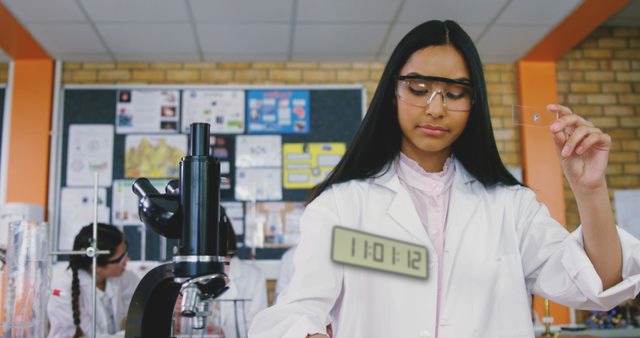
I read 11h01m12s
